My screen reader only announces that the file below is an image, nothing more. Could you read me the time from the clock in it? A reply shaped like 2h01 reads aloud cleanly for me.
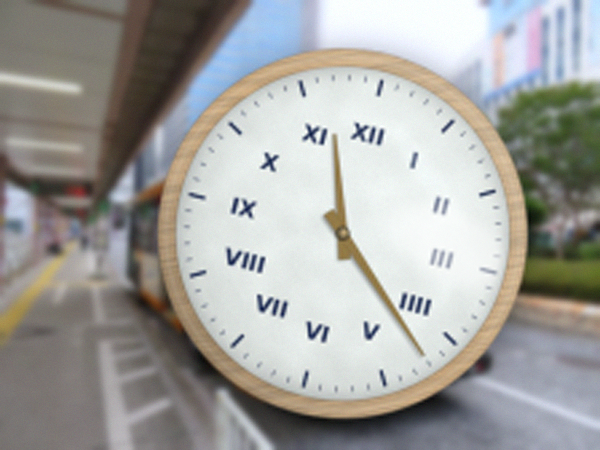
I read 11h22
